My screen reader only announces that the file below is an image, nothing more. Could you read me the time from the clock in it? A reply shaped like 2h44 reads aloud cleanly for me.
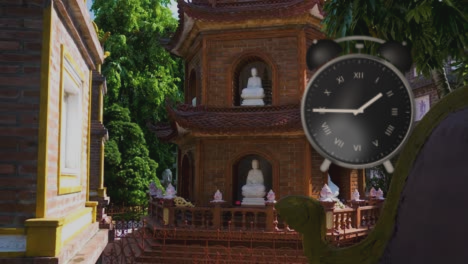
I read 1h45
